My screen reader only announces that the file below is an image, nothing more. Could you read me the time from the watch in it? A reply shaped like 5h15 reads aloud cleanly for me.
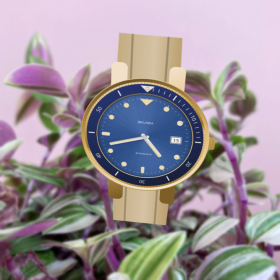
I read 4h42
